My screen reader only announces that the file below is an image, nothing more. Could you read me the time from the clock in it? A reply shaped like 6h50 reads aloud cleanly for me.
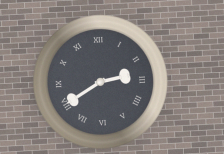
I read 2h40
